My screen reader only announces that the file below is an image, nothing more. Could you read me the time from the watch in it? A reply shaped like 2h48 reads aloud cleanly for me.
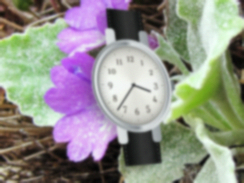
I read 3h37
